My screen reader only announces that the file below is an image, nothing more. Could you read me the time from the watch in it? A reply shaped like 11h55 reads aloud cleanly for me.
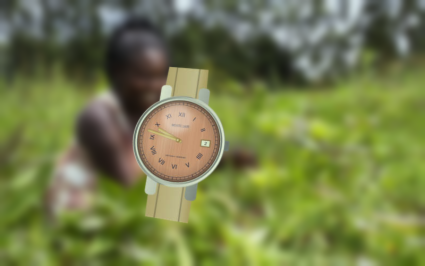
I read 9h47
